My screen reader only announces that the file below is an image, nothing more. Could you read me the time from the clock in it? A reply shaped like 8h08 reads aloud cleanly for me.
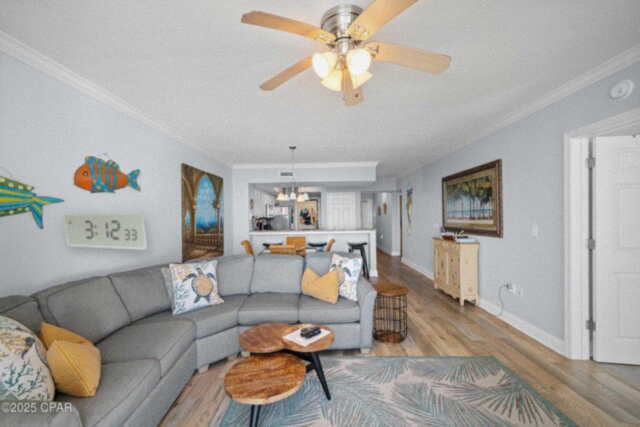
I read 3h12
